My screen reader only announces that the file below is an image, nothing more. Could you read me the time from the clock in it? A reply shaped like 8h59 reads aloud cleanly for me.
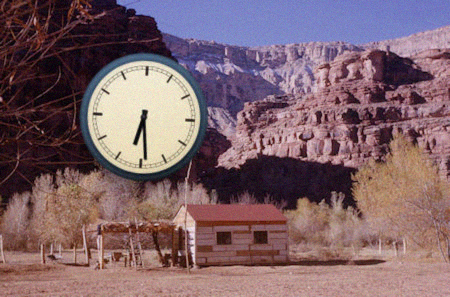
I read 6h29
